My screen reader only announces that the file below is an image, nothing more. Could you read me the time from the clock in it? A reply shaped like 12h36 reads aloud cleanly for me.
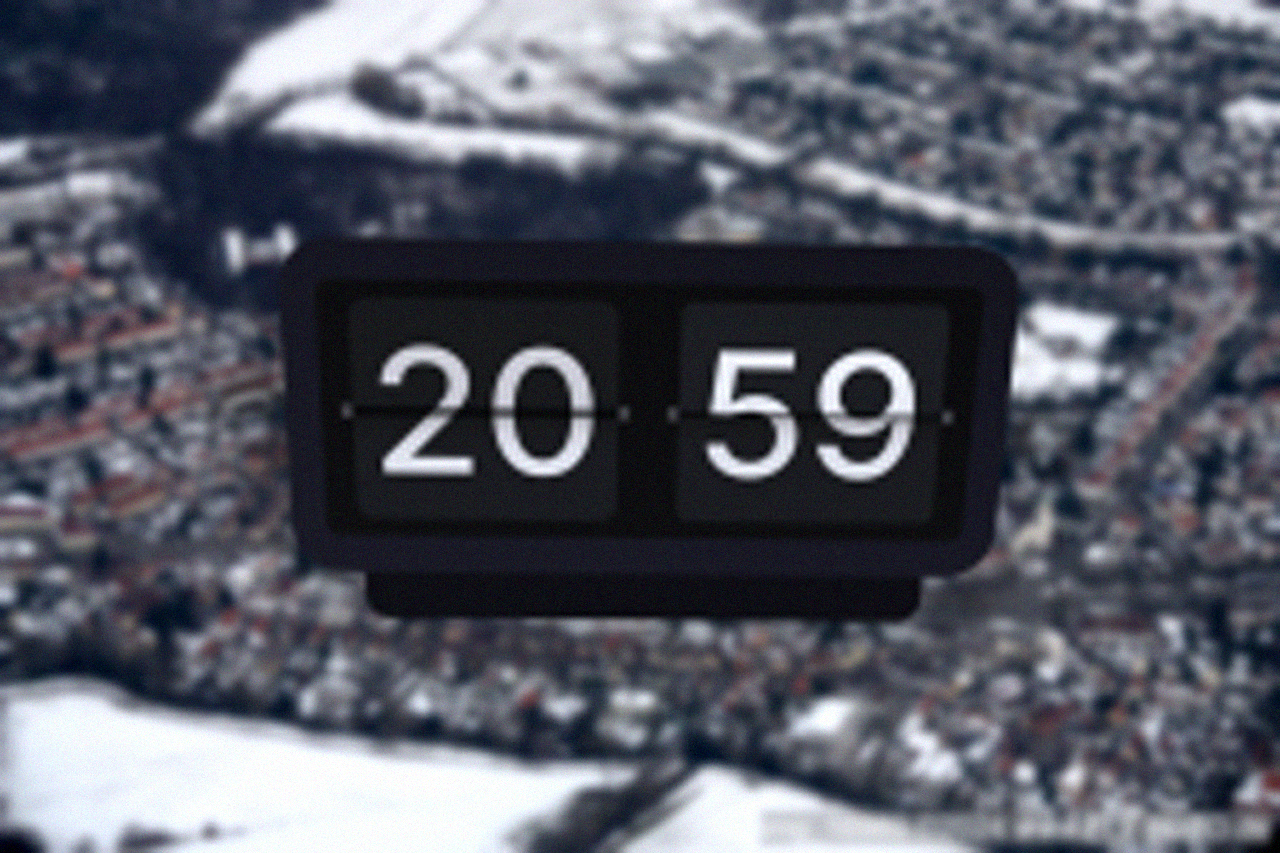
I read 20h59
